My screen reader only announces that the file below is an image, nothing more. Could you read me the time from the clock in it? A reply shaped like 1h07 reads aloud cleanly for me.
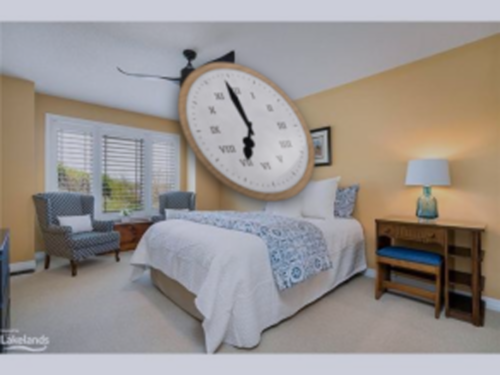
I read 6h59
